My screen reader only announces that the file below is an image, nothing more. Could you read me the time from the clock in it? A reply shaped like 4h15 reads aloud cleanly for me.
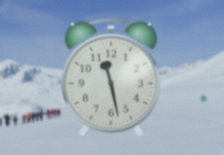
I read 11h28
